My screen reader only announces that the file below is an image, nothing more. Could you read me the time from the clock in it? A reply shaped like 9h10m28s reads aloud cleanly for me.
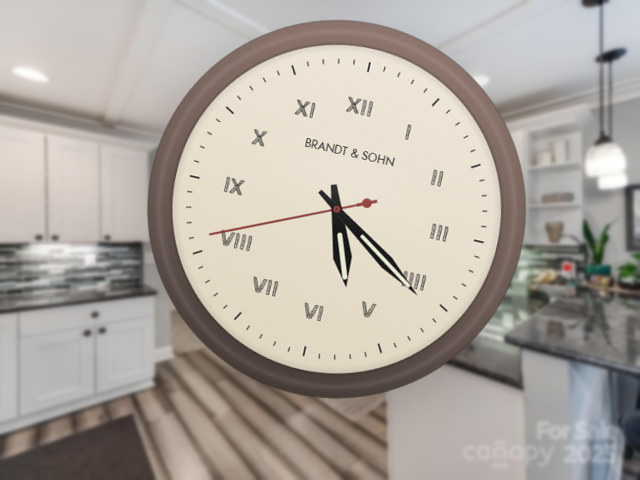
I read 5h20m41s
